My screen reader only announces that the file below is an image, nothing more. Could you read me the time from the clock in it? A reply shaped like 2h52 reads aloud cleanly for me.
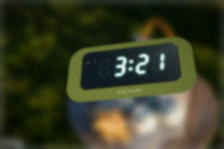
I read 3h21
